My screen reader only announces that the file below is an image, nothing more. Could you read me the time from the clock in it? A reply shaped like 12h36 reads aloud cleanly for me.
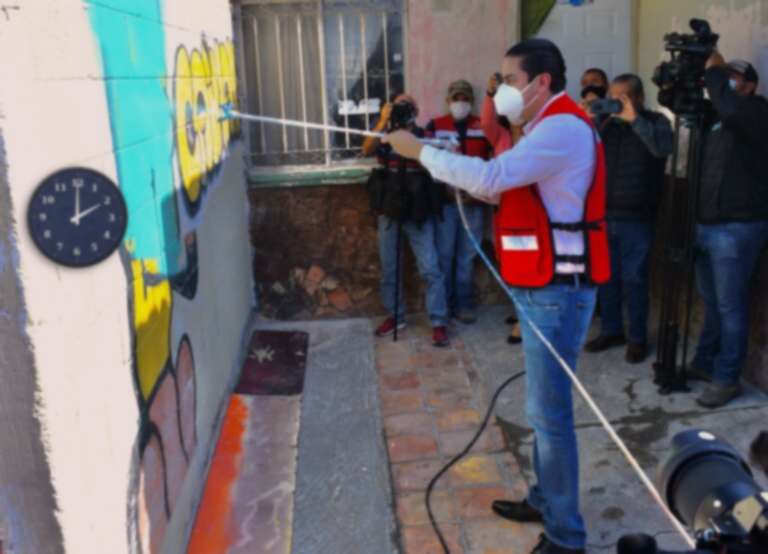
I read 2h00
